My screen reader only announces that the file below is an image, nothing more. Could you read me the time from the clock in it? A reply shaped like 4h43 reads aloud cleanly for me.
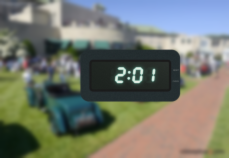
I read 2h01
